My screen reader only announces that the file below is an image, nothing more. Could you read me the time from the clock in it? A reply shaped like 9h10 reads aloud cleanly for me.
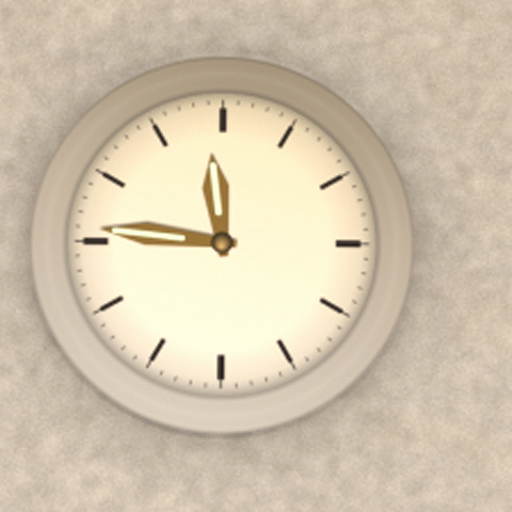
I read 11h46
